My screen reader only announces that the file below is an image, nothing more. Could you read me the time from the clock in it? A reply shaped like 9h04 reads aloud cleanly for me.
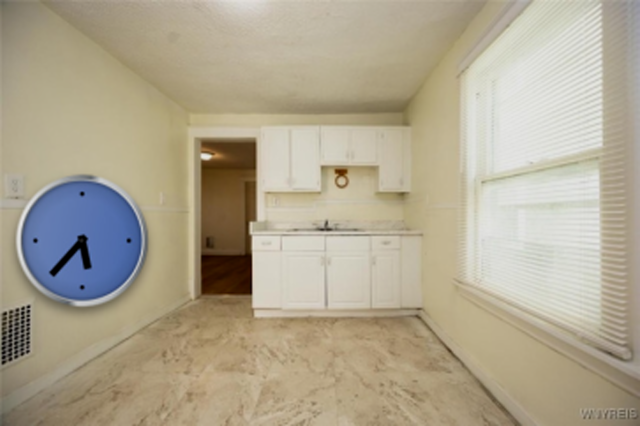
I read 5h37
